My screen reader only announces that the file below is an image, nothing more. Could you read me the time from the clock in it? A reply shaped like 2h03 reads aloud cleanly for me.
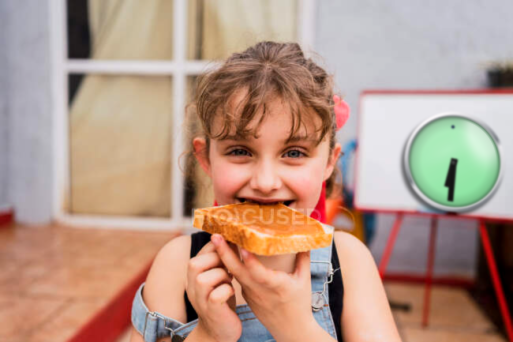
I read 6h31
